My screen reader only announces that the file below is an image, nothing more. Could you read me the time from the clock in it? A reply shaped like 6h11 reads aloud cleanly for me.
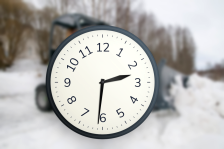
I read 2h31
